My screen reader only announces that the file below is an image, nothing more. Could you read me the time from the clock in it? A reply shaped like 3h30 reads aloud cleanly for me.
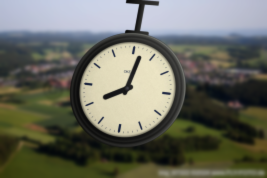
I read 8h02
